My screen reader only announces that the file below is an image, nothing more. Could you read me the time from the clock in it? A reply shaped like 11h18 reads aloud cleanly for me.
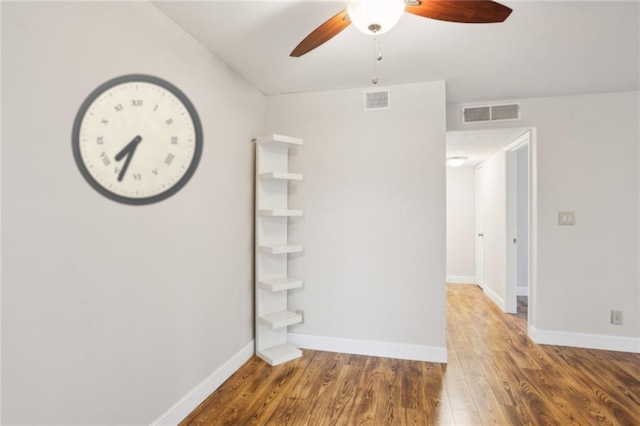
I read 7h34
